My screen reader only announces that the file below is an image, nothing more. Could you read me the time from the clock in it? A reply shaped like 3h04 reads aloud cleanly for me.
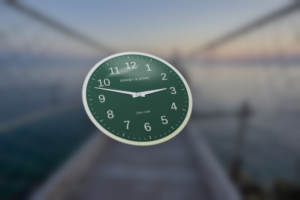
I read 2h48
